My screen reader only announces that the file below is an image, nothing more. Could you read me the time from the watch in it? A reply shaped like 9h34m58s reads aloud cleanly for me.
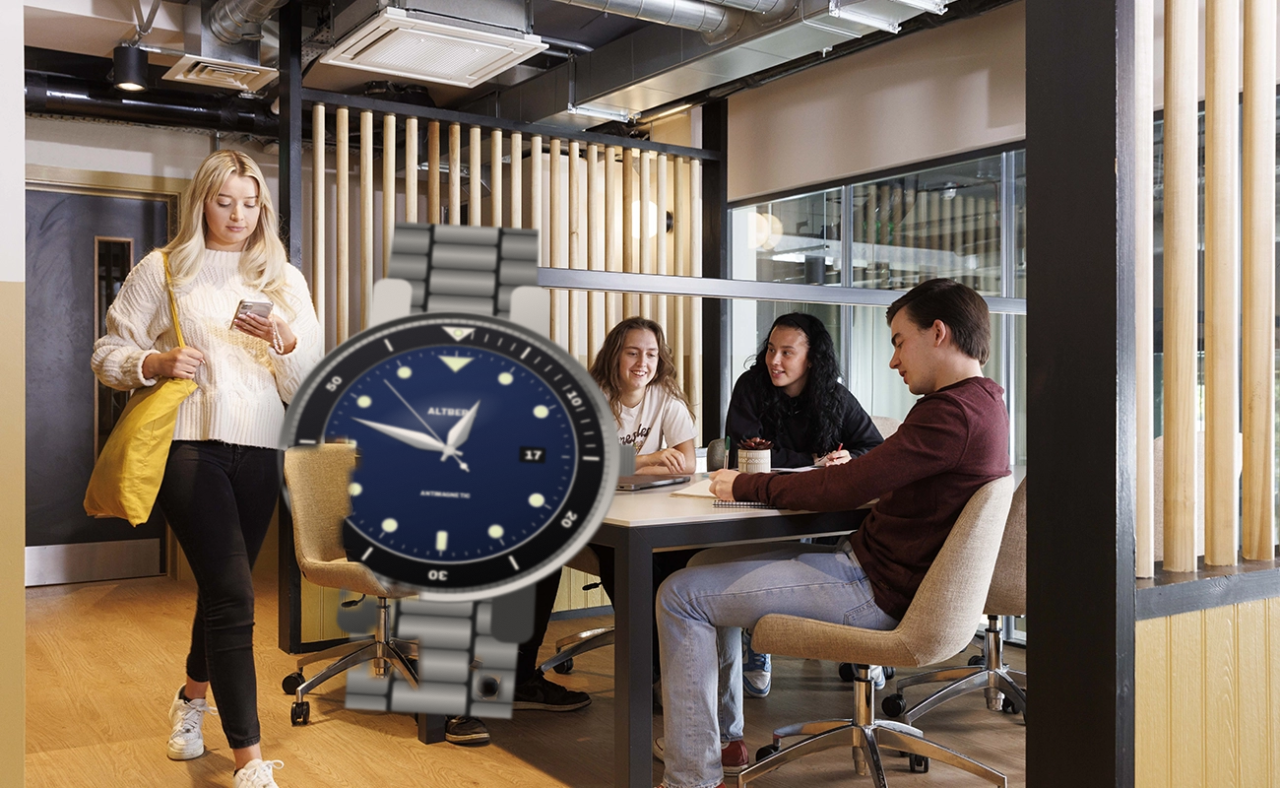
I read 12h47m53s
